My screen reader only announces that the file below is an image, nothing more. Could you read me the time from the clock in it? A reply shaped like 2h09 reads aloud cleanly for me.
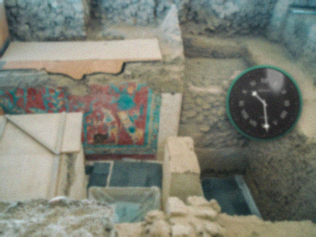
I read 10h29
